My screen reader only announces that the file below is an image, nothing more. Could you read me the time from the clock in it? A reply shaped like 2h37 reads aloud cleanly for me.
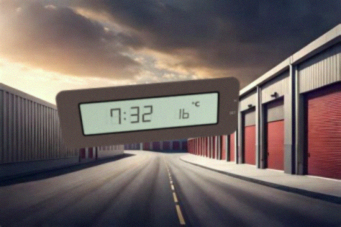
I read 7h32
